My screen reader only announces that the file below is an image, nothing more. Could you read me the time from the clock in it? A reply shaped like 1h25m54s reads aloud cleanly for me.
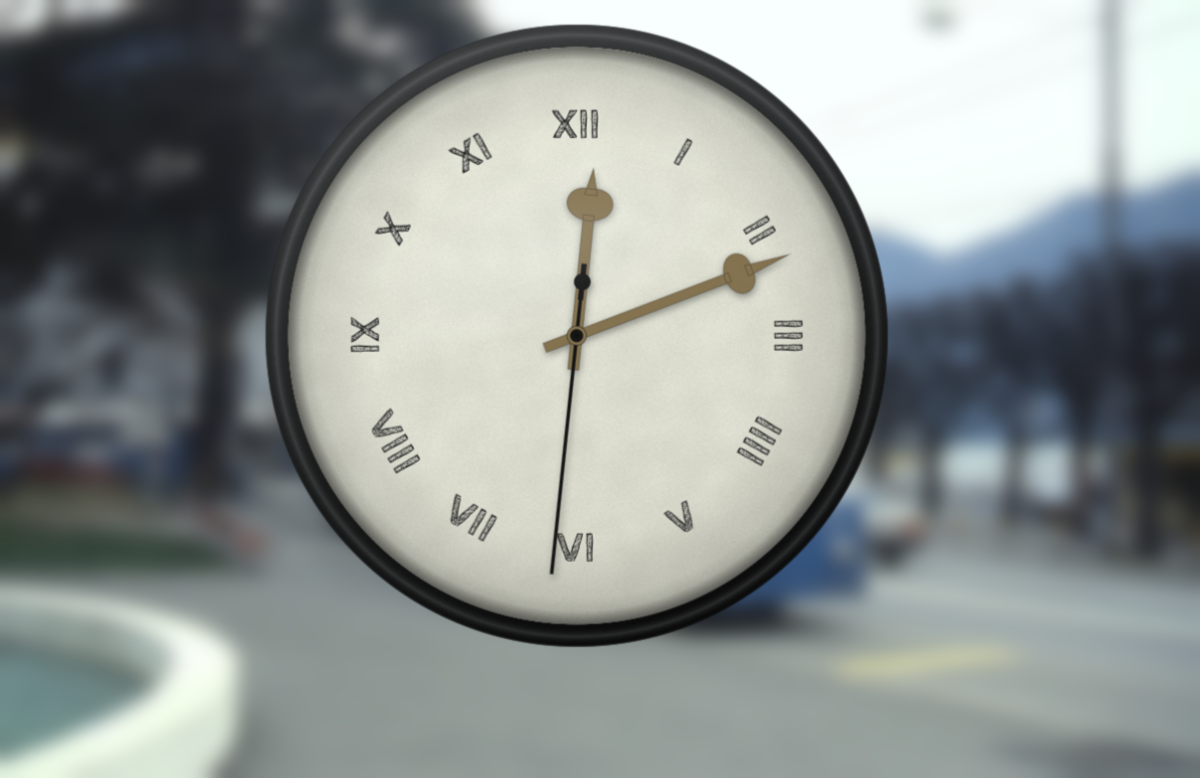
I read 12h11m31s
